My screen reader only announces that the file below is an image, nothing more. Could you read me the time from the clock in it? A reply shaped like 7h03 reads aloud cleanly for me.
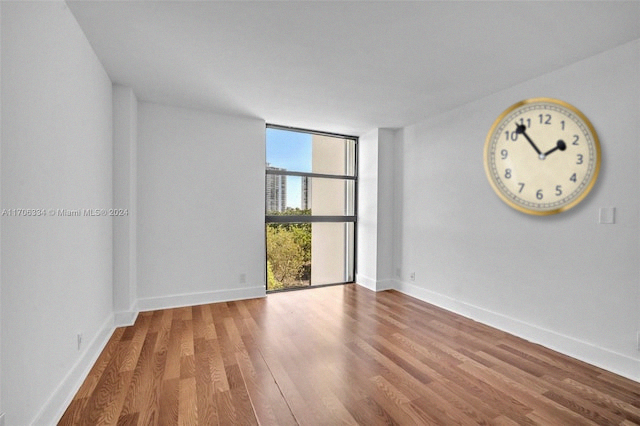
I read 1h53
